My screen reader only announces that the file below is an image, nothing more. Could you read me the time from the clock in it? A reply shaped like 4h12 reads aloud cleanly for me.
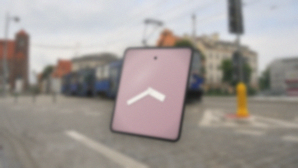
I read 3h40
